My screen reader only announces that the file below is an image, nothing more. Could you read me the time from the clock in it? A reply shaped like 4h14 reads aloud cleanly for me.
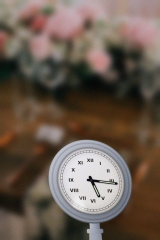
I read 5h16
